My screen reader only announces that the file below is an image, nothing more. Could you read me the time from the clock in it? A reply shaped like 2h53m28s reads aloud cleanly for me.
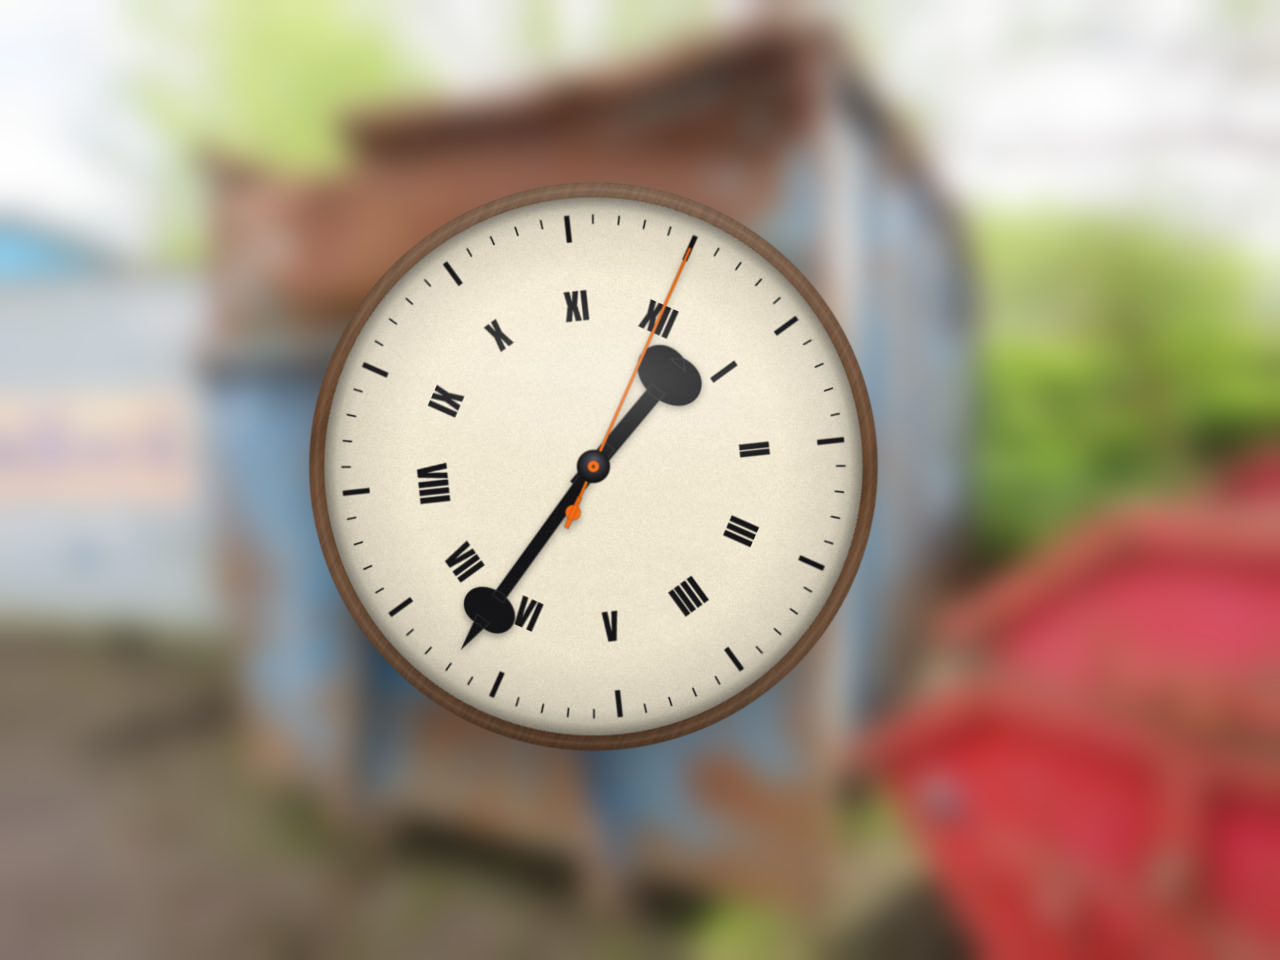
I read 12h32m00s
